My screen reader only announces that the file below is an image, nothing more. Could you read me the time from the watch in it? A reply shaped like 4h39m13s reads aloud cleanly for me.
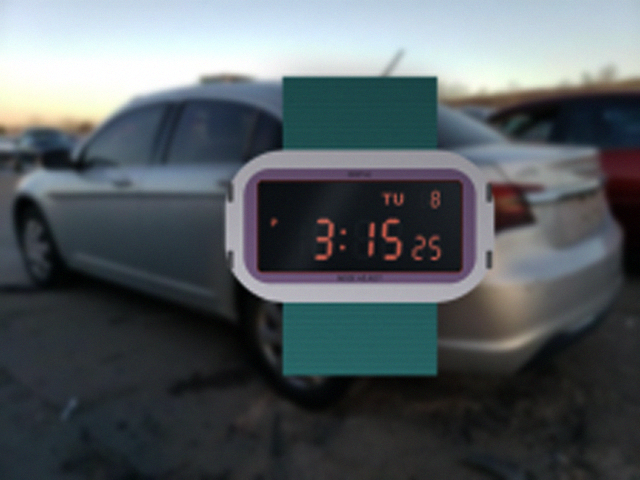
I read 3h15m25s
